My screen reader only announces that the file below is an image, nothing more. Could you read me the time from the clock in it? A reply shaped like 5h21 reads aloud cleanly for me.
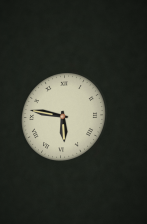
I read 5h47
